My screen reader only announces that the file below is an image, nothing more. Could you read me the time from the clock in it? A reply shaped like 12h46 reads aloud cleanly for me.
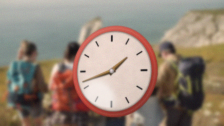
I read 1h42
